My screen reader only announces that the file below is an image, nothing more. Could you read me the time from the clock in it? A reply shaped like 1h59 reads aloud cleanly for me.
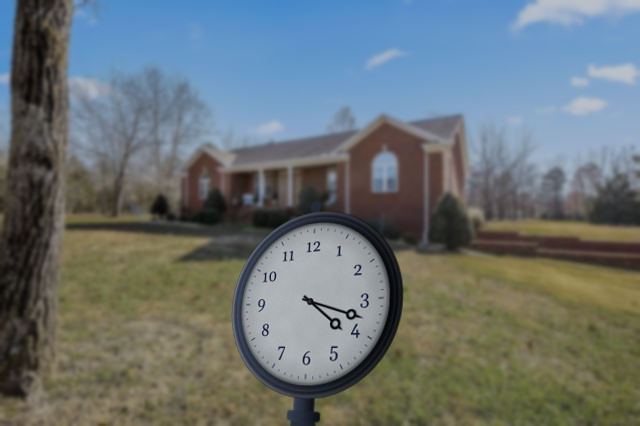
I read 4h18
